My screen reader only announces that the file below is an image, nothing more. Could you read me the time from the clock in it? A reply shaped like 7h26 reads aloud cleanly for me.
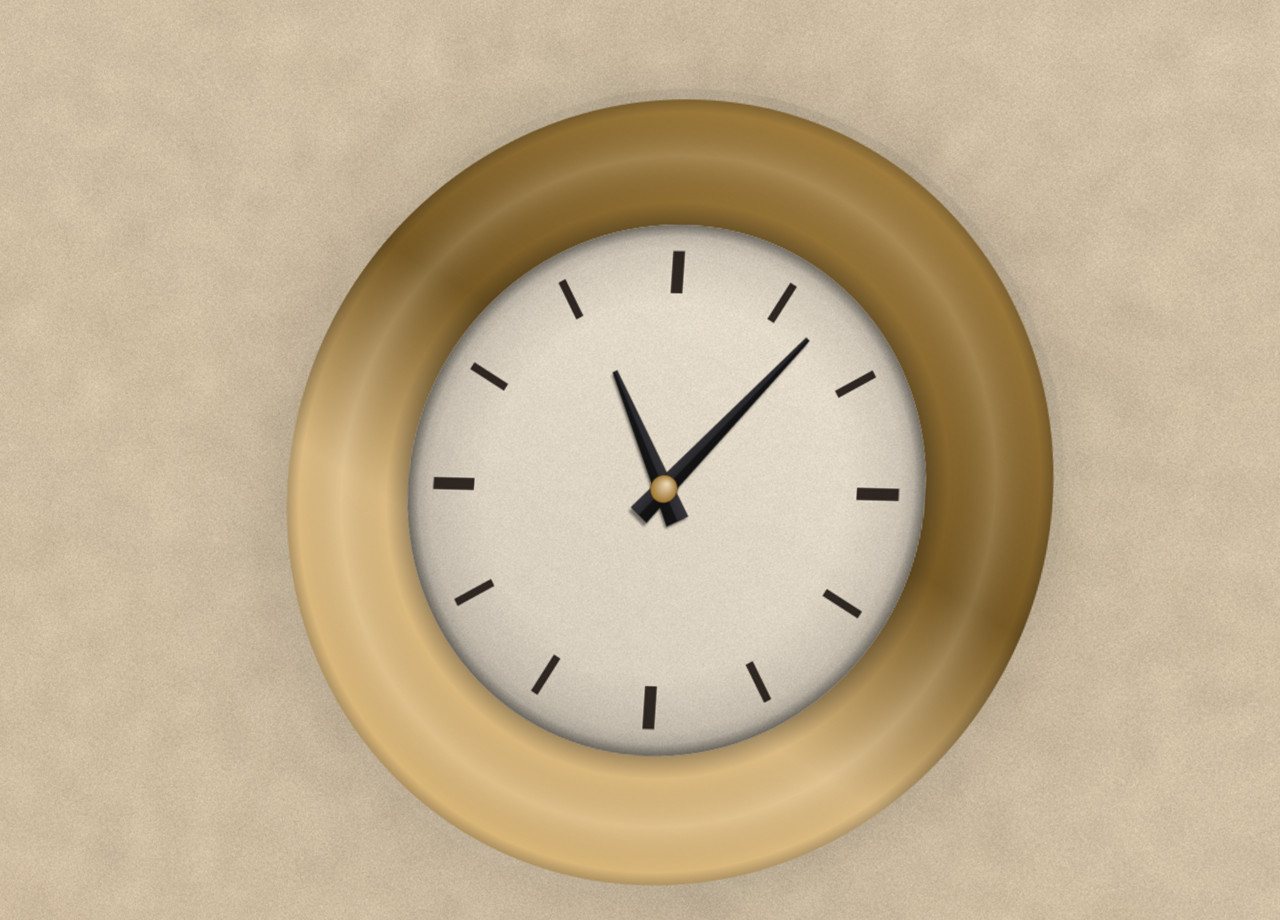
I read 11h07
